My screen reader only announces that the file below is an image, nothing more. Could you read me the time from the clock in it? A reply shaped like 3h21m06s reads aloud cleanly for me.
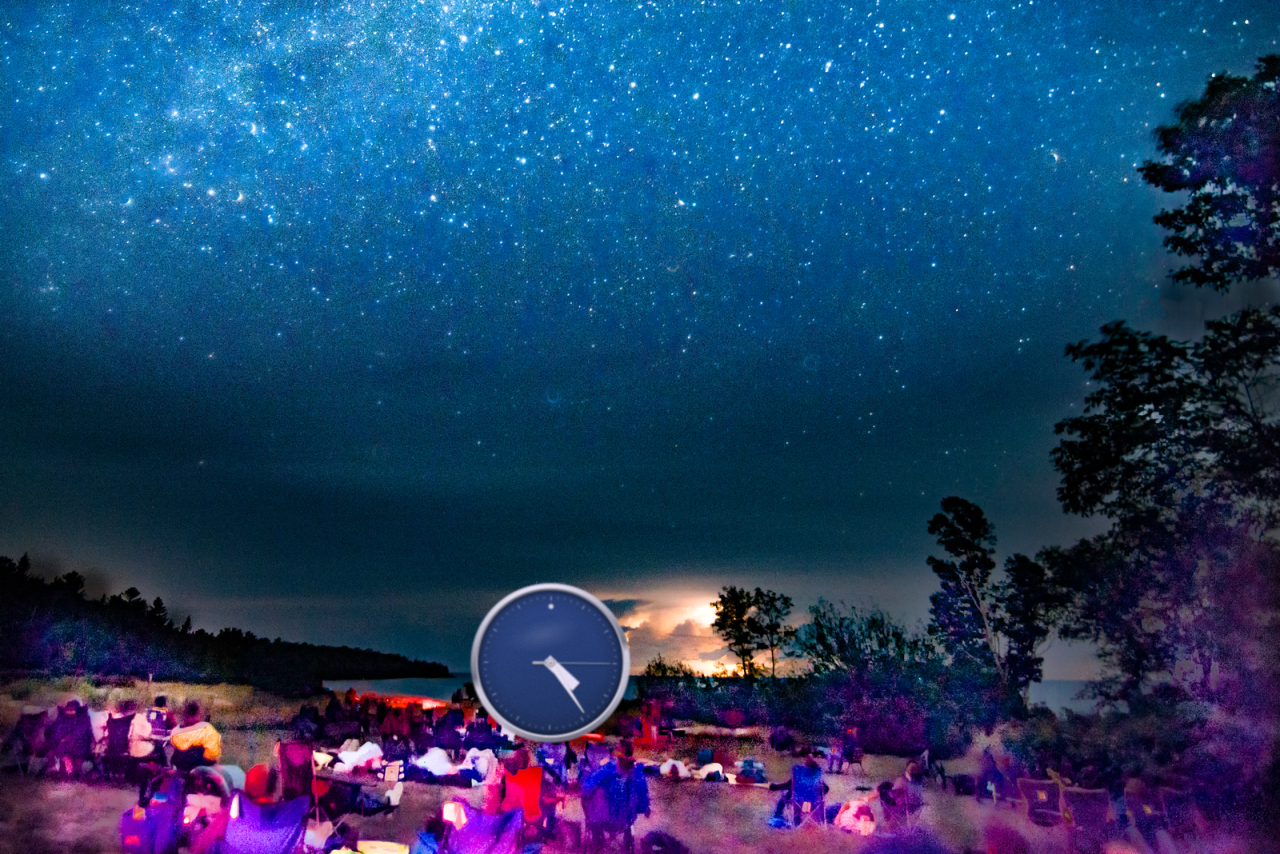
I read 4h24m15s
